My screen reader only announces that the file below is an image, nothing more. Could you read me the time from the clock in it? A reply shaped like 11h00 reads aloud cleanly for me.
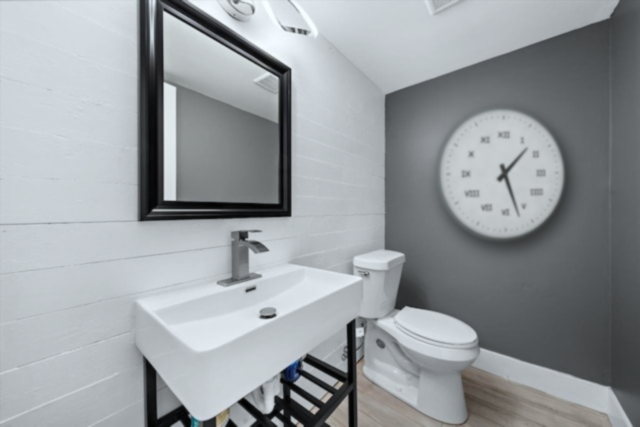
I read 1h27
